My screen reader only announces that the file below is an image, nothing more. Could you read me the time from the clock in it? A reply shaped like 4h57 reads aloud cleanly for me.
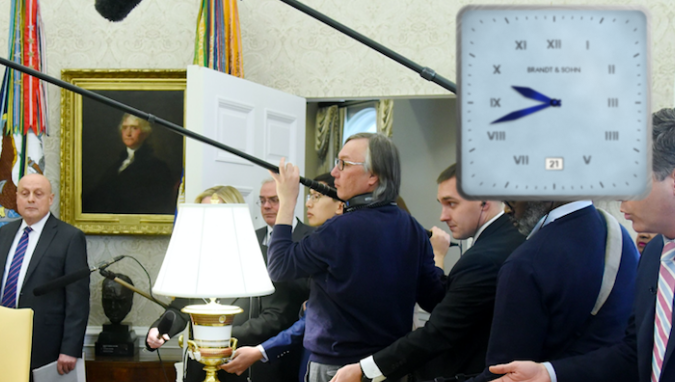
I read 9h42
